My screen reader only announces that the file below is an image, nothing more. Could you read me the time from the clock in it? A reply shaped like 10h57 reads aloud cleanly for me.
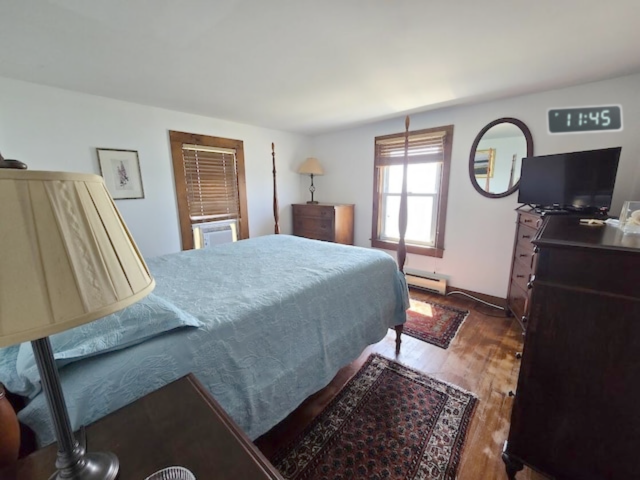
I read 11h45
